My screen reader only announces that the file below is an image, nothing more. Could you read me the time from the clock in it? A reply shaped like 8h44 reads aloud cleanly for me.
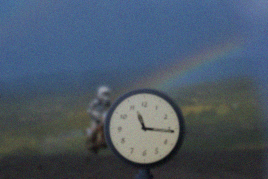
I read 11h16
